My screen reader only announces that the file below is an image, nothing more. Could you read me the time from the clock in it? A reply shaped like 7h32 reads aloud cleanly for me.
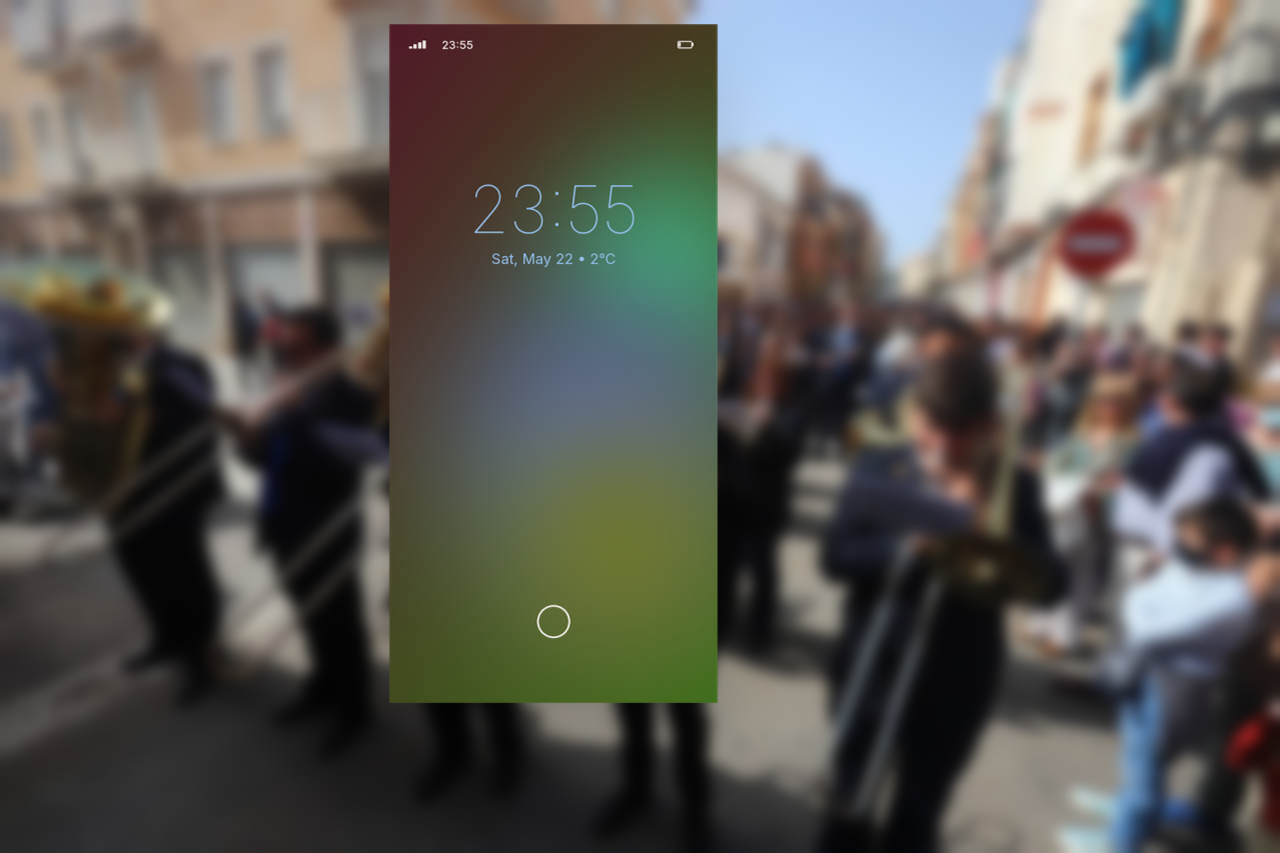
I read 23h55
